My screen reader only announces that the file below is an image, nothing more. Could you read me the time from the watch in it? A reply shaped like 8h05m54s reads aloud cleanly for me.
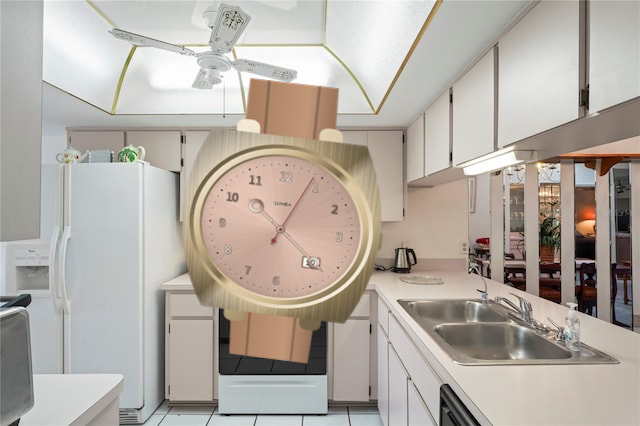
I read 10h22m04s
